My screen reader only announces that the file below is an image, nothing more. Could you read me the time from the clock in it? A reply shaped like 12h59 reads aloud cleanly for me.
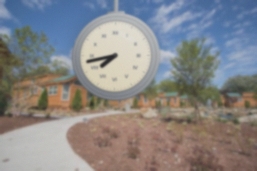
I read 7h43
